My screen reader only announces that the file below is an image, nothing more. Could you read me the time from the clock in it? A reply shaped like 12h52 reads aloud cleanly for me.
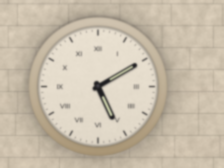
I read 5h10
